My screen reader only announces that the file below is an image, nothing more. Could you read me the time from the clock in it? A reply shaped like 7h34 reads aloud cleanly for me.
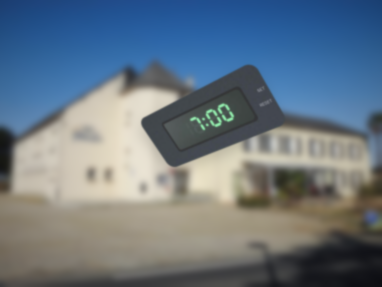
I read 7h00
